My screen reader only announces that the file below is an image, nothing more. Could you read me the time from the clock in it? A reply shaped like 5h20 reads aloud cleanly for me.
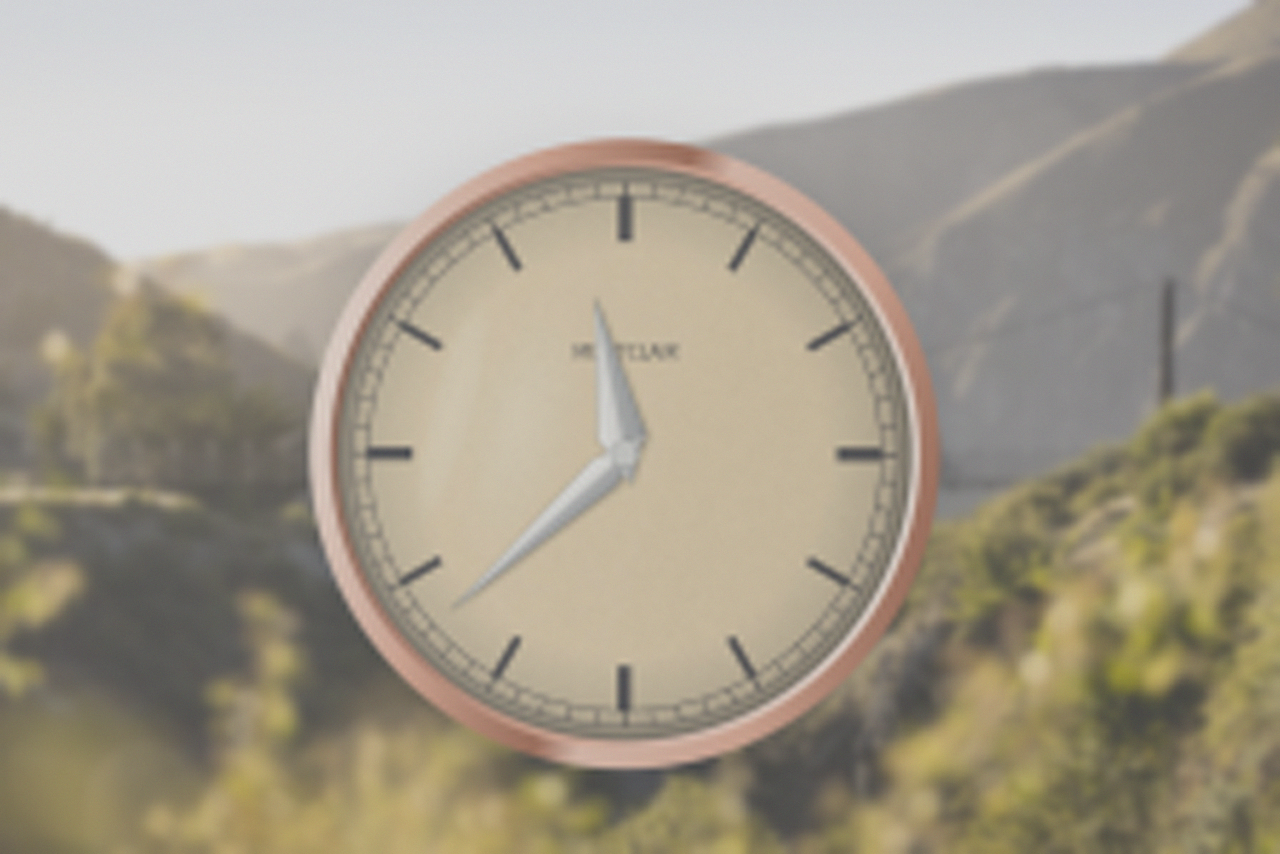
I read 11h38
